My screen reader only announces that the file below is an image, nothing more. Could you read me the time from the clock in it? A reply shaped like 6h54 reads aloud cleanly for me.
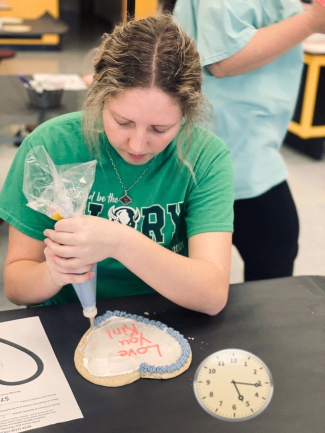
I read 5h16
